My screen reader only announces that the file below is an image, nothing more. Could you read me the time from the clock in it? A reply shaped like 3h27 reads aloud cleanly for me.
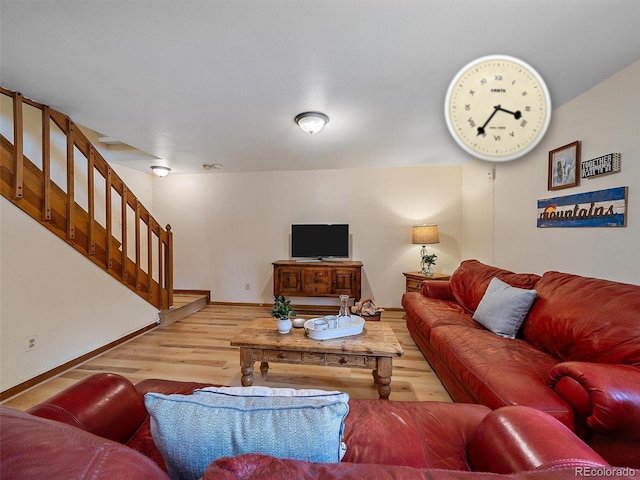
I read 3h36
